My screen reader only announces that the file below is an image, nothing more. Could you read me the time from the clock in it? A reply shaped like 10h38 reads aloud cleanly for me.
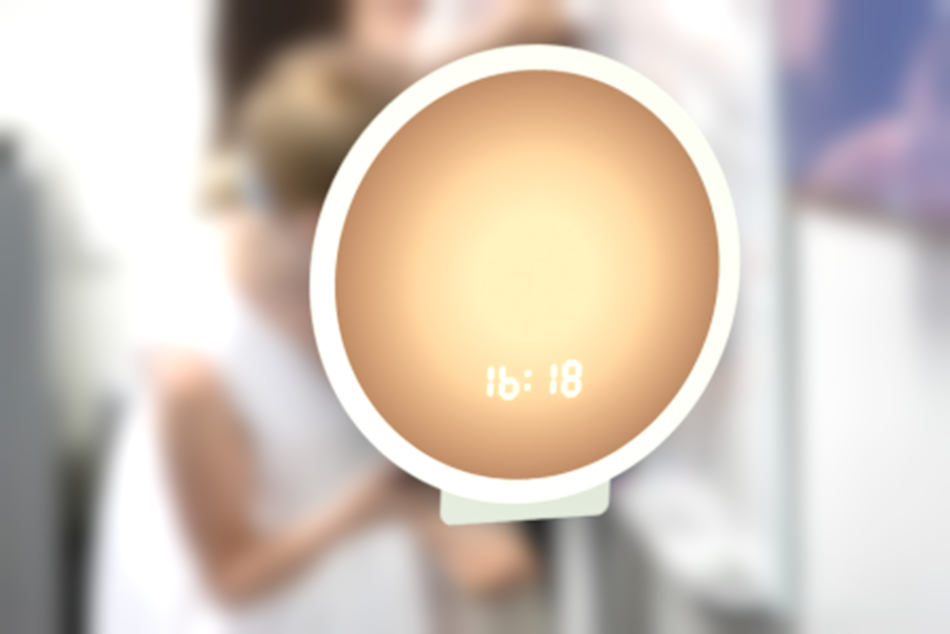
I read 16h18
